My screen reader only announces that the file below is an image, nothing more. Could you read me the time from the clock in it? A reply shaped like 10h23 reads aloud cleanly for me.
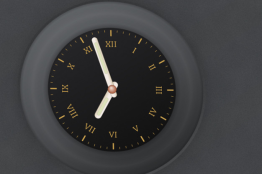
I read 6h57
